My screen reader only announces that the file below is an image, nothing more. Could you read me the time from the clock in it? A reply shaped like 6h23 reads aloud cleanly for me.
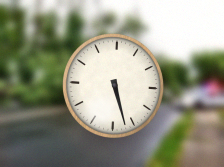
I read 5h27
